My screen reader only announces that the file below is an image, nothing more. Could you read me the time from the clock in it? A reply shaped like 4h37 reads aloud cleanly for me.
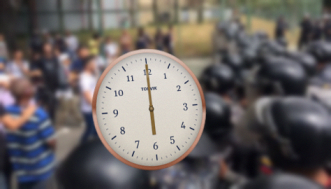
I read 6h00
